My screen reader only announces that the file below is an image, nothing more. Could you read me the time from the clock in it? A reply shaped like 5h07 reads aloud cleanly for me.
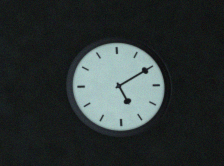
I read 5h10
